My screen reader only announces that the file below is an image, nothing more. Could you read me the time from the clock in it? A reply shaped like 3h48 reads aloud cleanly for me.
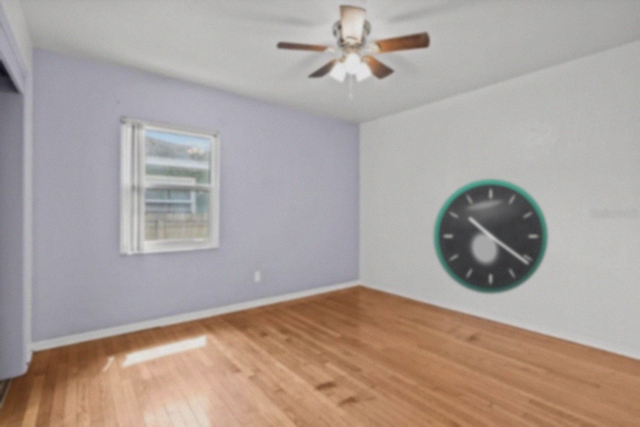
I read 10h21
